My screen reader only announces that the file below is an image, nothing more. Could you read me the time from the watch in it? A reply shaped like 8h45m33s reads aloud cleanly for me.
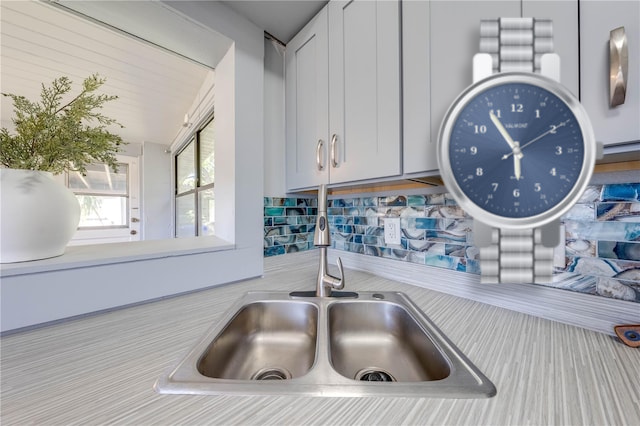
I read 5h54m10s
